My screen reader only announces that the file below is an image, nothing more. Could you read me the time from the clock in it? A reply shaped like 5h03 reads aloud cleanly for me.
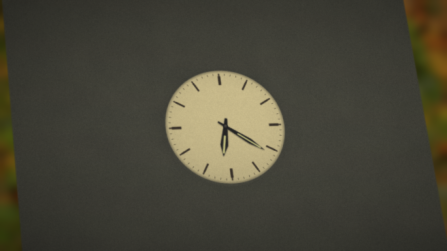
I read 6h21
